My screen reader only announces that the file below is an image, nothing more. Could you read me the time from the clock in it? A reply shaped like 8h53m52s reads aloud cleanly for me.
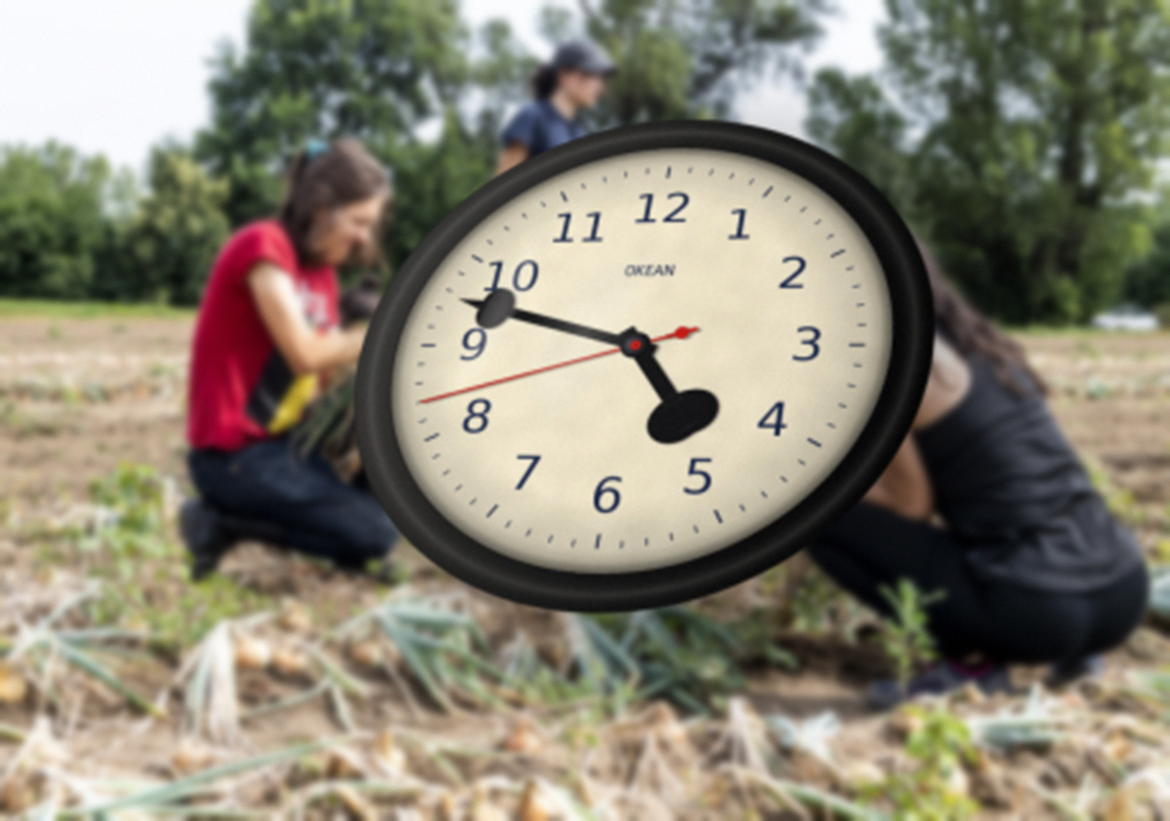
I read 4h47m42s
